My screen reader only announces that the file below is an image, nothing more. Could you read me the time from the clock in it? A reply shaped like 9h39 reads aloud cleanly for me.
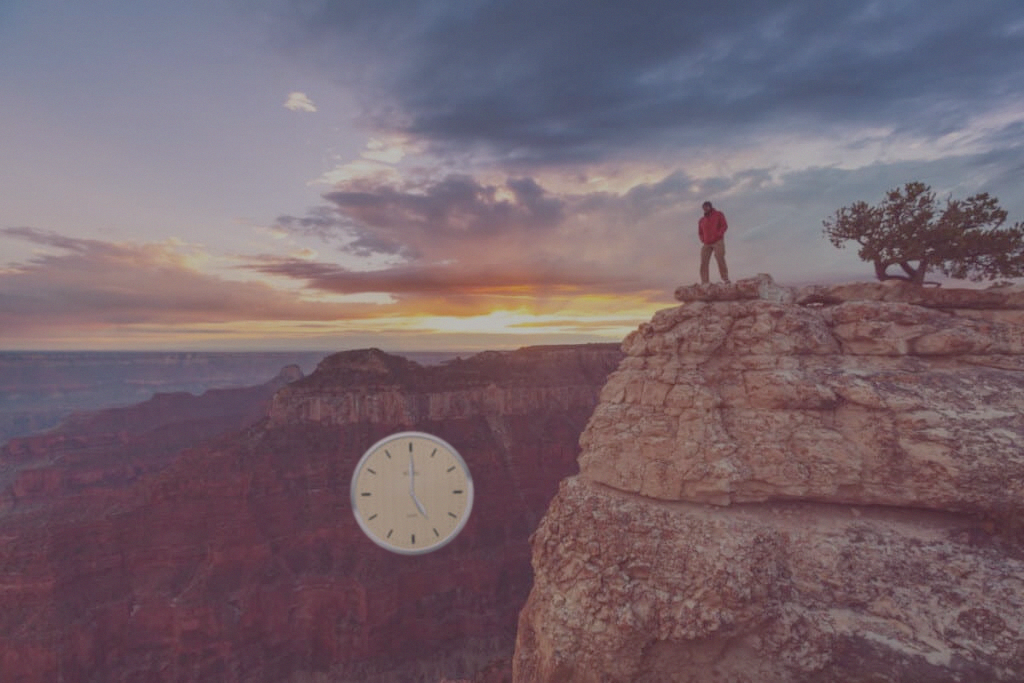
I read 5h00
